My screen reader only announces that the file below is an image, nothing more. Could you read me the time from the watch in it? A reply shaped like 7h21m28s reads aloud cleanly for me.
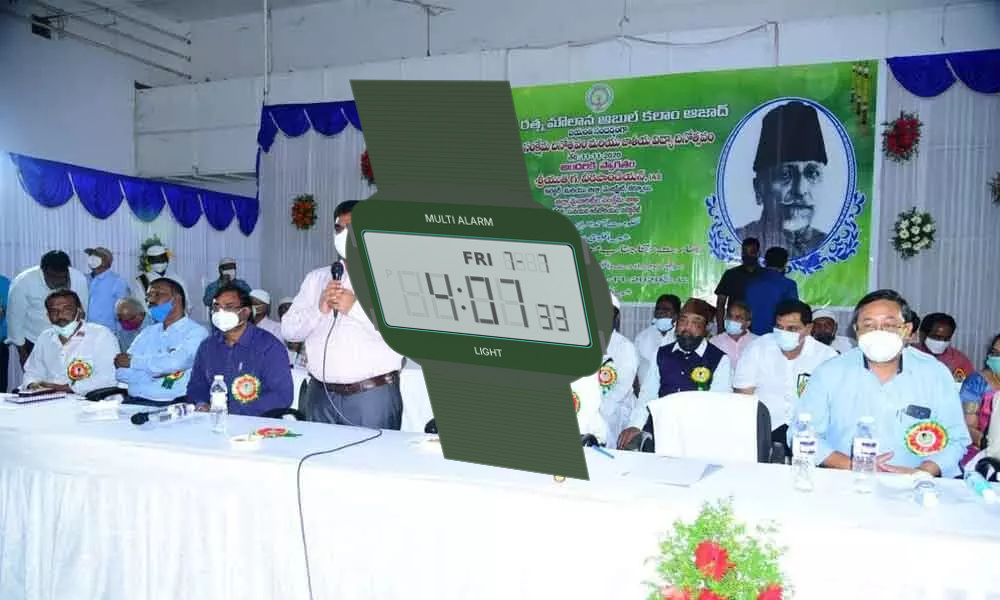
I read 4h07m33s
